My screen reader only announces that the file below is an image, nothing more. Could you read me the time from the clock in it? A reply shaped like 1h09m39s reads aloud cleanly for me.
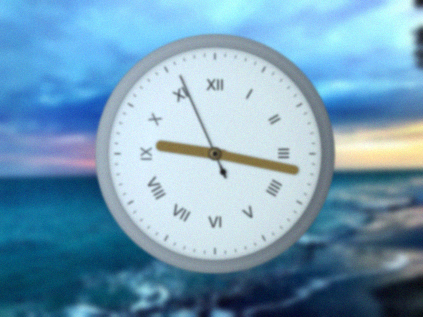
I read 9h16m56s
